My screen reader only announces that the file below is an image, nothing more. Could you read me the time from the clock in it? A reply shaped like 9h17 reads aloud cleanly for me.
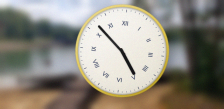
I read 4h52
